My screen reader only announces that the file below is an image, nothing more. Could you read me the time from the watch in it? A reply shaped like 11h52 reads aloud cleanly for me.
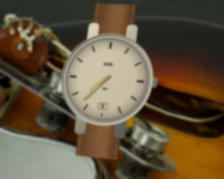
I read 7h37
